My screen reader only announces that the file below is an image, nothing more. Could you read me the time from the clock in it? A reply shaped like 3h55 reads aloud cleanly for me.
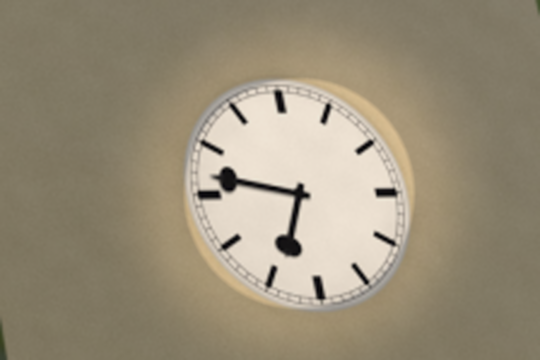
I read 6h47
